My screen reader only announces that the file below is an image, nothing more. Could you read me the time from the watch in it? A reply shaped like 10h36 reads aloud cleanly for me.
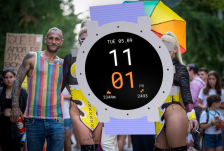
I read 11h01
